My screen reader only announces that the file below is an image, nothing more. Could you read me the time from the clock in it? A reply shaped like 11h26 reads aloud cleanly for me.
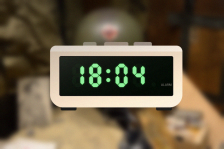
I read 18h04
